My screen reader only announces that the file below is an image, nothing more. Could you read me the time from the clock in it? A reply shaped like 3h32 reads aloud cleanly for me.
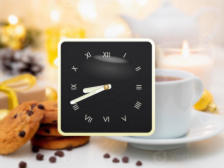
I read 8h41
